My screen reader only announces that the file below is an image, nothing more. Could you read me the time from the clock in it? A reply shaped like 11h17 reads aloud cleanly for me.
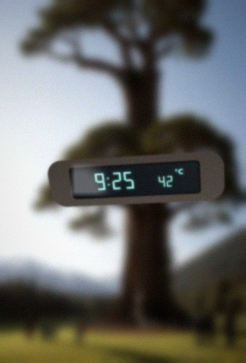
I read 9h25
